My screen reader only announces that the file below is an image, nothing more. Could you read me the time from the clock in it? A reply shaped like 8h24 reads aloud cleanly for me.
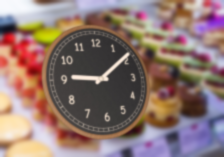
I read 9h09
